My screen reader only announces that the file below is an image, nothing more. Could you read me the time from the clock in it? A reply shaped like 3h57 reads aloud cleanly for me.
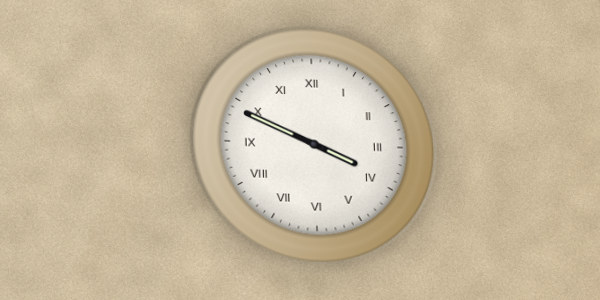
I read 3h49
